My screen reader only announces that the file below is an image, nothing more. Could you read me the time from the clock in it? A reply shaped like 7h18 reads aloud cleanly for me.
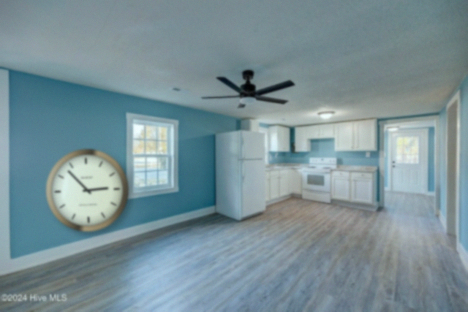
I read 2h53
